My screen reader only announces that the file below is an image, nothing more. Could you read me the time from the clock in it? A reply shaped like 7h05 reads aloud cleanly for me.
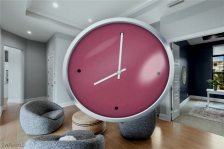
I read 8h00
